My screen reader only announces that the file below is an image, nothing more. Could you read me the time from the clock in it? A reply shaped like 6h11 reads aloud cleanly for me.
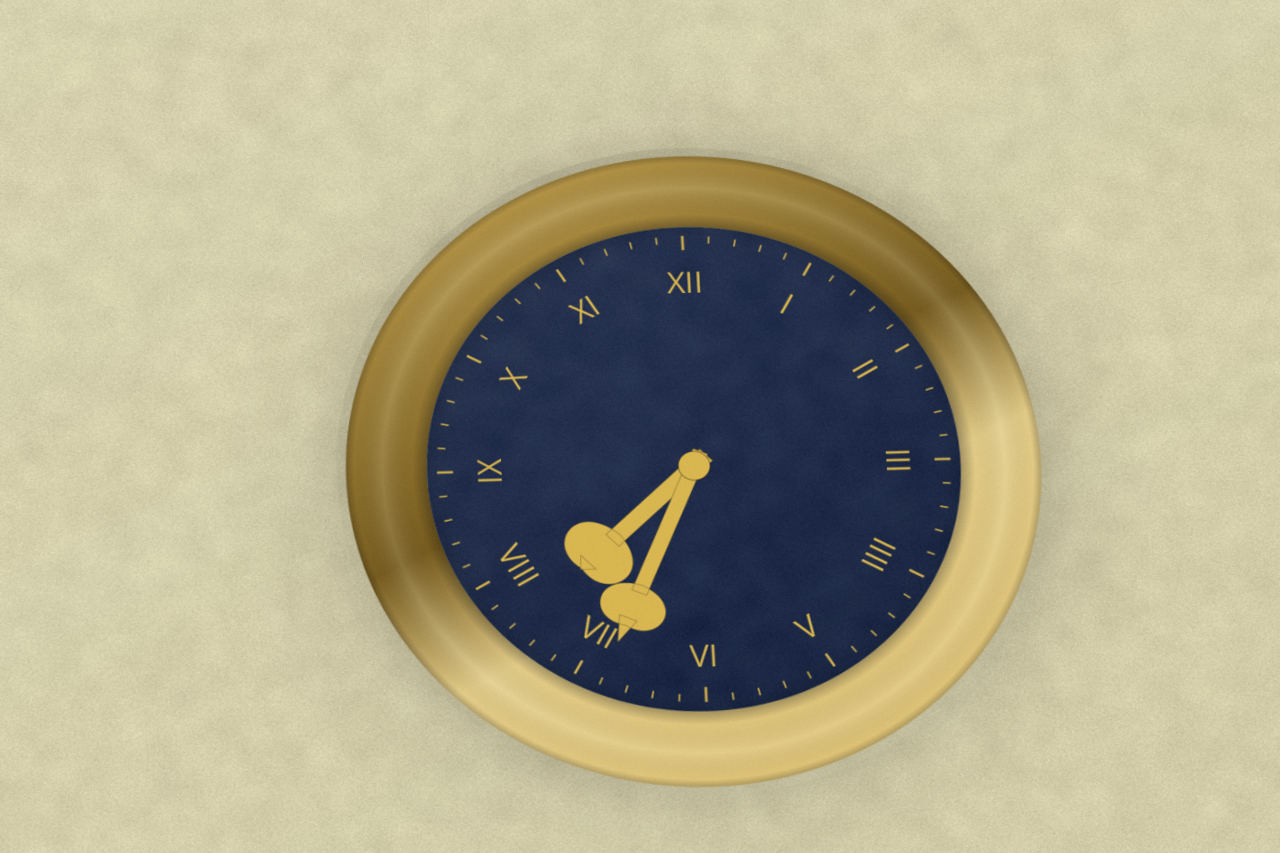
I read 7h34
